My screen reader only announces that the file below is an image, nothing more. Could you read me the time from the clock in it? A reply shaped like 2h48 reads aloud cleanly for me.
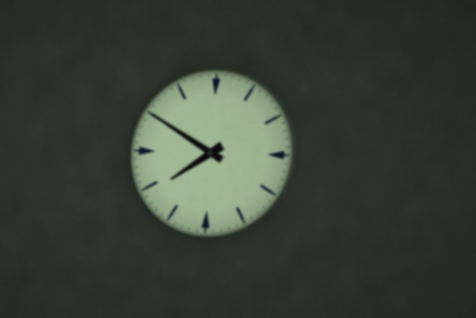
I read 7h50
